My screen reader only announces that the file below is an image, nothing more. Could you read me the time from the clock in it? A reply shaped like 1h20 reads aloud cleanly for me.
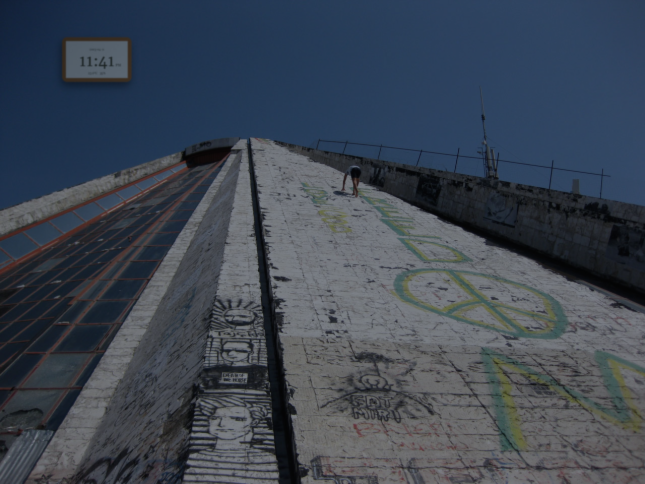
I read 11h41
